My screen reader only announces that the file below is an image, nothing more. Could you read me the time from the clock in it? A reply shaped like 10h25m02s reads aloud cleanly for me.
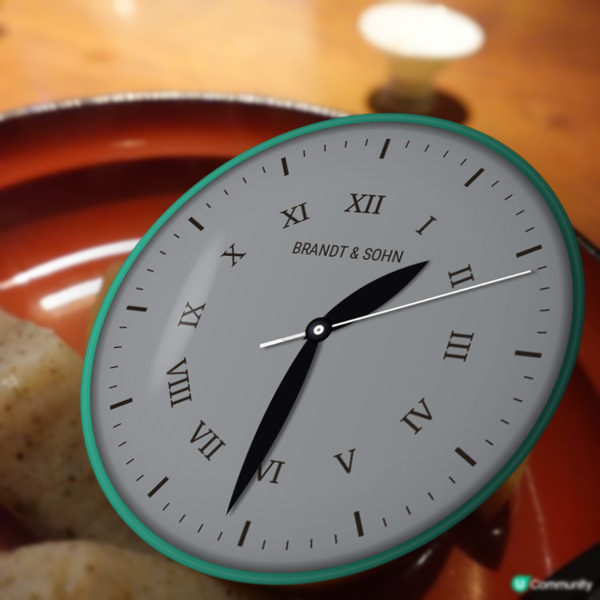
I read 1h31m11s
